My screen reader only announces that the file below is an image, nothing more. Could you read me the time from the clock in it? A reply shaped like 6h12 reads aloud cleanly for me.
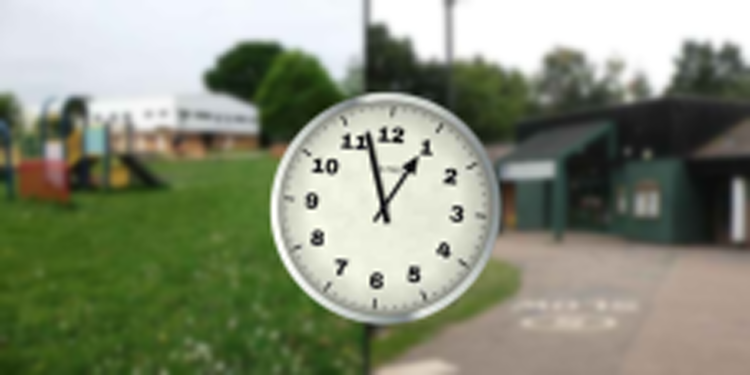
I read 12h57
